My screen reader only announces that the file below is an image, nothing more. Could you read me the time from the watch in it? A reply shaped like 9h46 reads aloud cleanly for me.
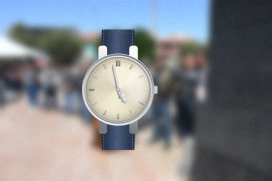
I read 4h58
